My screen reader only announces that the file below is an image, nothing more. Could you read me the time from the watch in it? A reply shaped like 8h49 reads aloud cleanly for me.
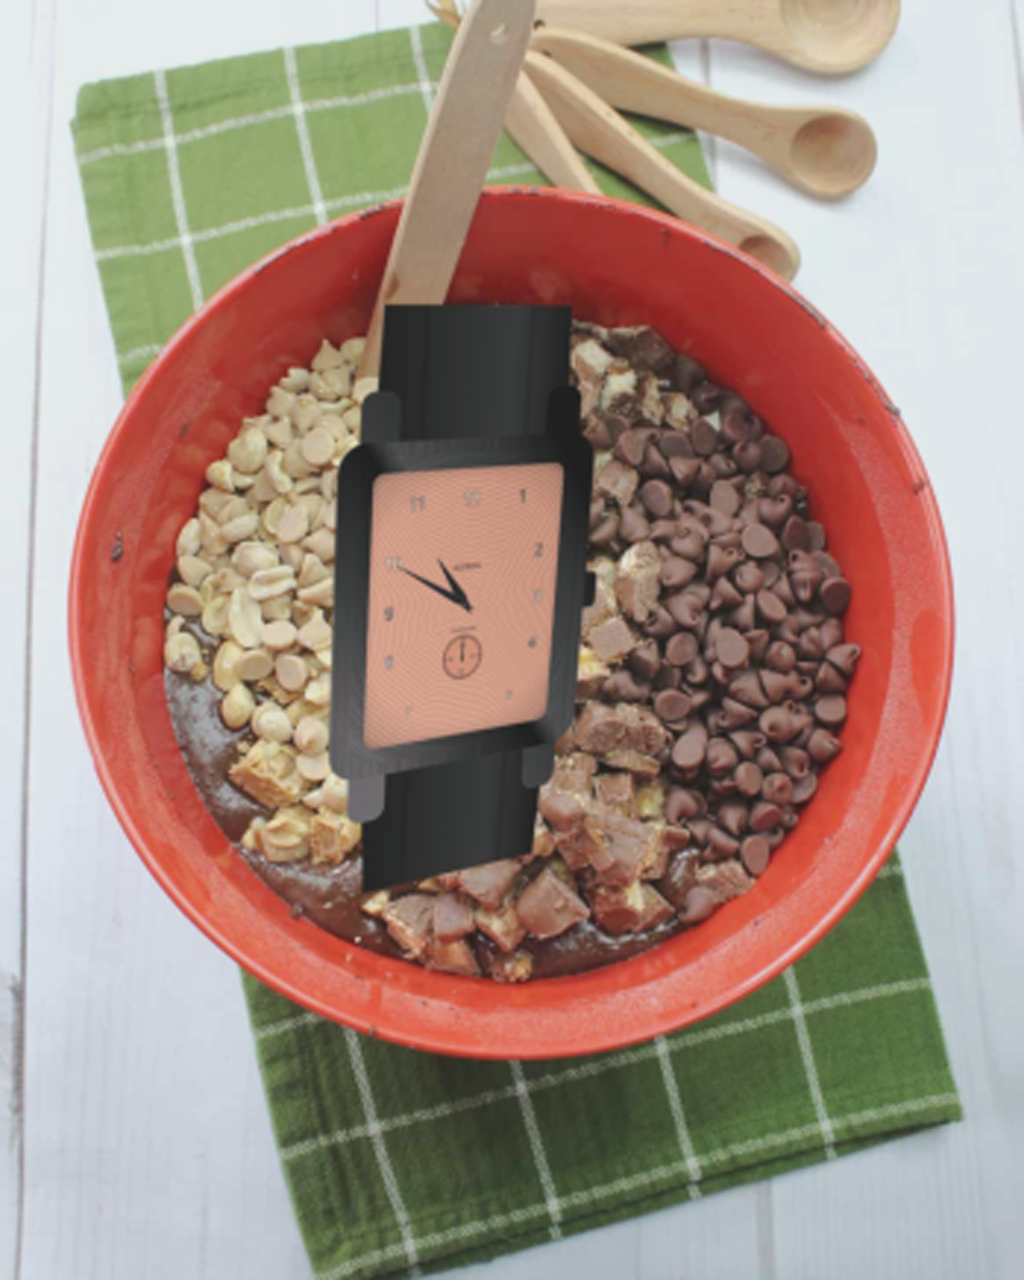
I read 10h50
